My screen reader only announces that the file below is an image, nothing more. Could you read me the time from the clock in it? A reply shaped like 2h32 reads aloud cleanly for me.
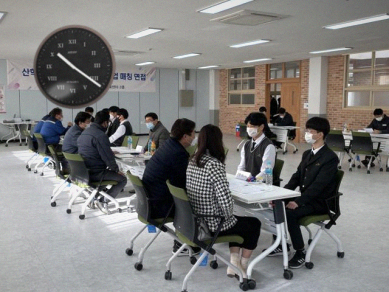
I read 10h21
